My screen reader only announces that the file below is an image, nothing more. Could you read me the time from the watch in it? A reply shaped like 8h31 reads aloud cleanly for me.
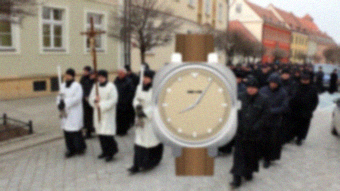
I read 8h06
